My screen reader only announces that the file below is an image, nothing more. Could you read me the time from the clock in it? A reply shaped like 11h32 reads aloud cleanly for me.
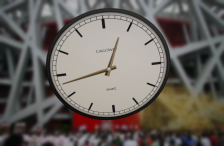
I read 12h43
